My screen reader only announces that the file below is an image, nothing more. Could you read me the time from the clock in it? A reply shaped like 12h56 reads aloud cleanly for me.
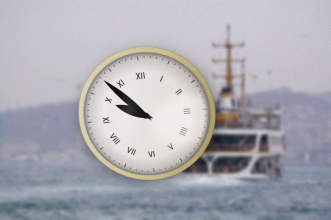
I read 9h53
